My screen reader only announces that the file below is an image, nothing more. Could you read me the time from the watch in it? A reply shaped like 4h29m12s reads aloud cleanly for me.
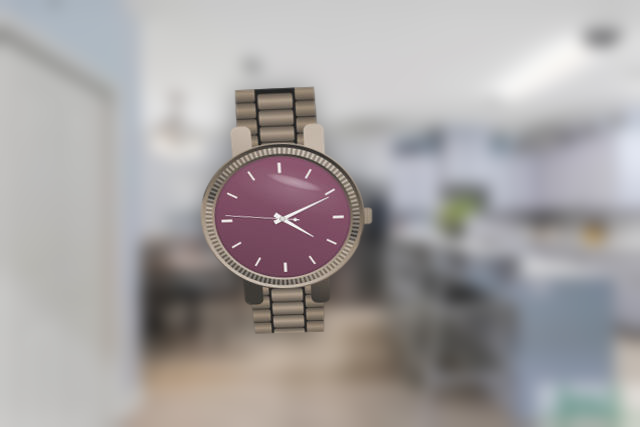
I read 4h10m46s
